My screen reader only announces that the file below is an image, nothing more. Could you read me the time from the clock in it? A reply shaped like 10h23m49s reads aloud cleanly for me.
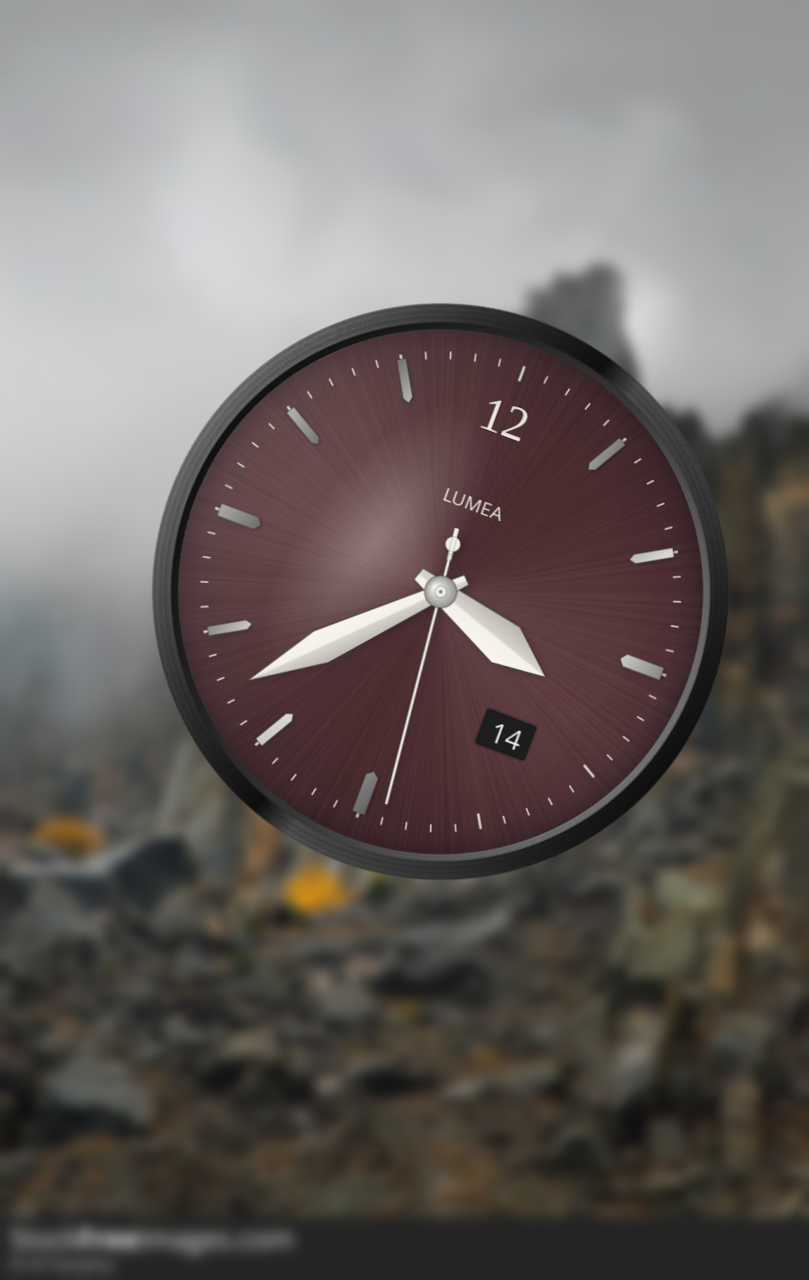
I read 3h37m29s
